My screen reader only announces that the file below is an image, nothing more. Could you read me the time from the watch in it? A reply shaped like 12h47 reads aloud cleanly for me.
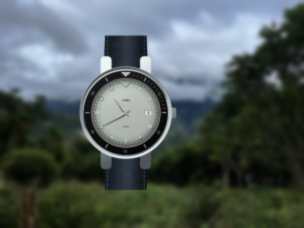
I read 10h40
